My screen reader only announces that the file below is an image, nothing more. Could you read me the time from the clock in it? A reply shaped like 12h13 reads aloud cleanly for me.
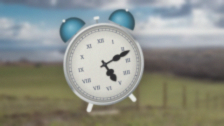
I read 5h12
